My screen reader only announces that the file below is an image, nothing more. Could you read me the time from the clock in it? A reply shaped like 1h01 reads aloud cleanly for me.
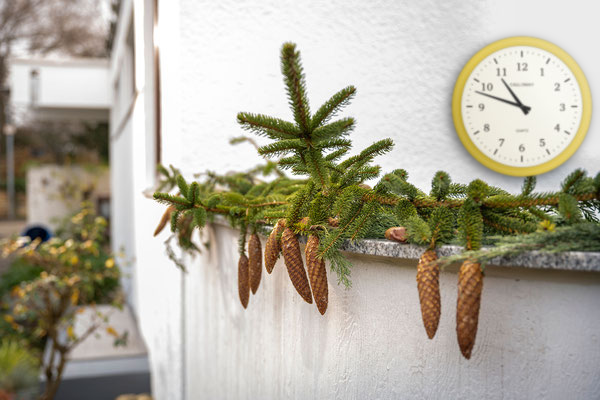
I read 10h48
